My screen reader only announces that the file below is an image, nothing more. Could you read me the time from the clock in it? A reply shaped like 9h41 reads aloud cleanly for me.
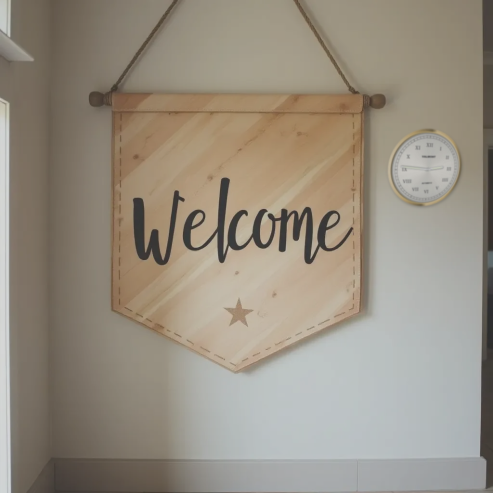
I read 2h46
